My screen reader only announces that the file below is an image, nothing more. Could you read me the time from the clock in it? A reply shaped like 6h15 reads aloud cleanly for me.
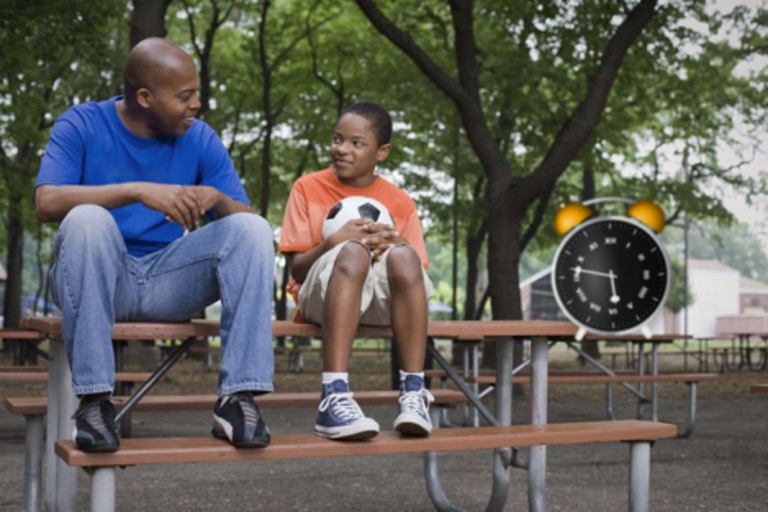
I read 5h47
